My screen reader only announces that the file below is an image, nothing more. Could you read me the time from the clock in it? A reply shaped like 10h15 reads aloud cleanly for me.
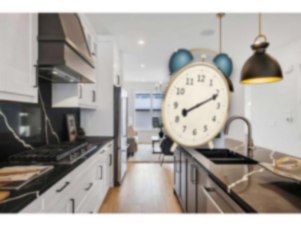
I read 8h11
